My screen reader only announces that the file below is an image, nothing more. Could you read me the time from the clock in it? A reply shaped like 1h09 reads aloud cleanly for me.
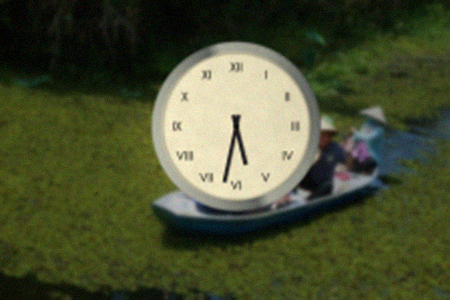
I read 5h32
